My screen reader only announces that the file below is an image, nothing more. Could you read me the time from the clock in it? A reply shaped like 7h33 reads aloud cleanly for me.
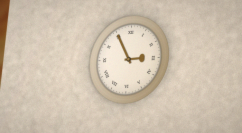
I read 2h55
